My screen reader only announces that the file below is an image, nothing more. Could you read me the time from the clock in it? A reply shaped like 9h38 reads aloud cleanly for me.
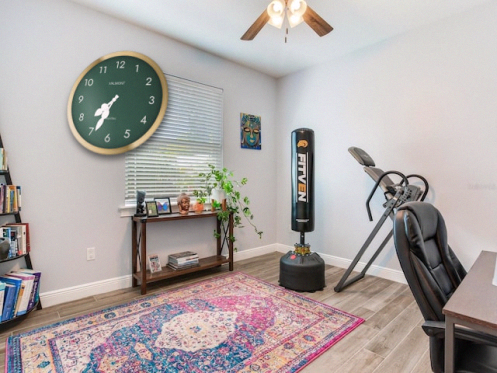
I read 7h34
